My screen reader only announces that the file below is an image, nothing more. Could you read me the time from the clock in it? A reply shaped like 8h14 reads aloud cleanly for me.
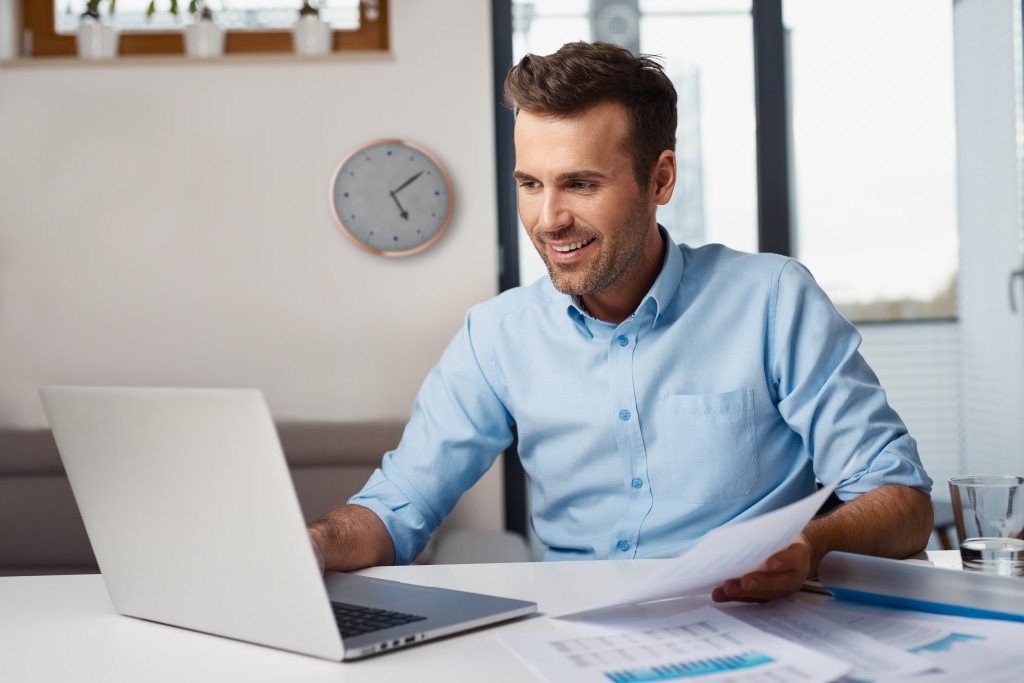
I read 5h09
